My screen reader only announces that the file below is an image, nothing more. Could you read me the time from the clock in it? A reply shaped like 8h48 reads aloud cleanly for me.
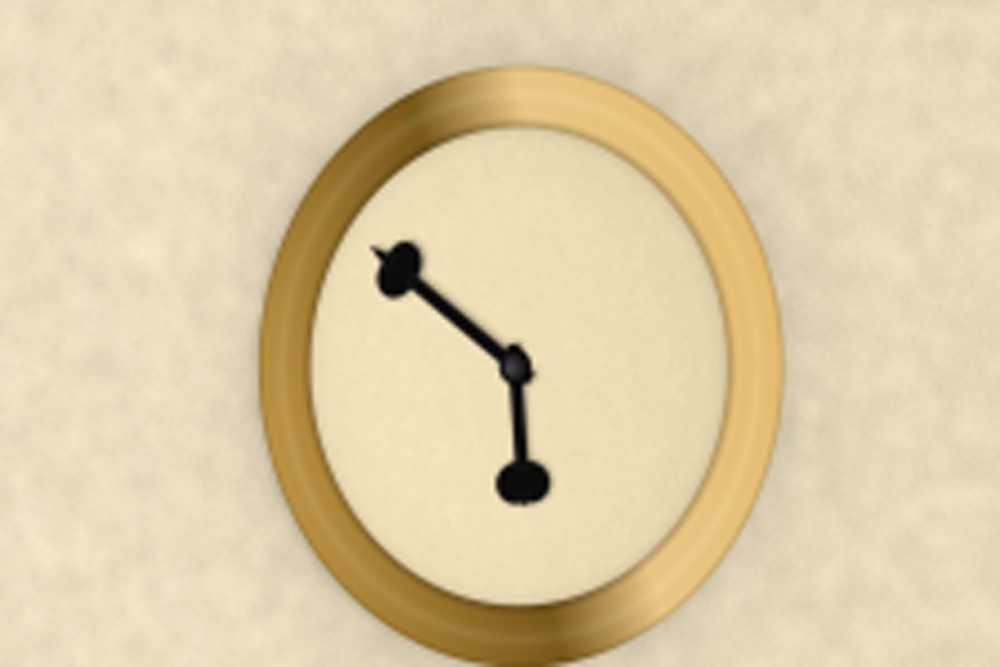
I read 5h51
